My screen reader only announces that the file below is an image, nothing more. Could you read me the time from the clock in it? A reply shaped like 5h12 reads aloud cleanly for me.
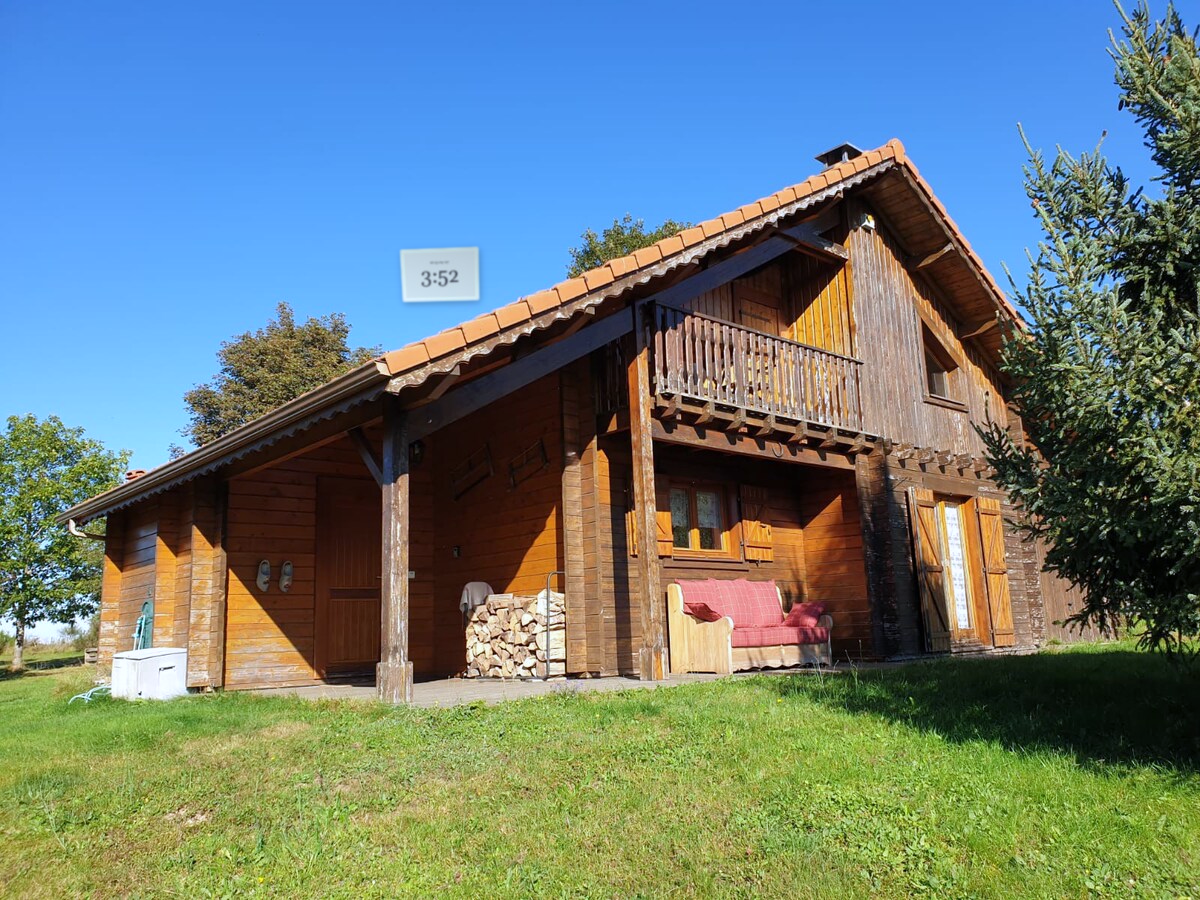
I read 3h52
